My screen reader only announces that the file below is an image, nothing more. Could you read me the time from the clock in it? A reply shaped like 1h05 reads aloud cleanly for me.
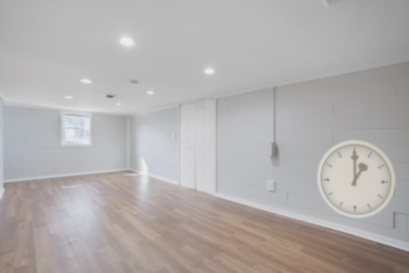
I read 1h00
